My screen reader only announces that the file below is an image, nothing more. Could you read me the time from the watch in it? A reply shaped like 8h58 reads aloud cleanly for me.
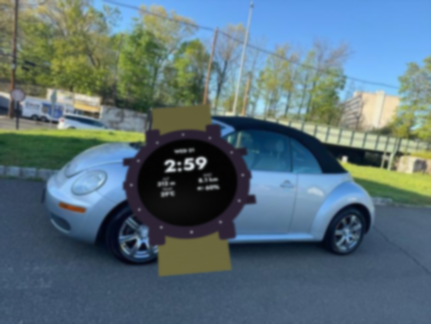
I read 2h59
